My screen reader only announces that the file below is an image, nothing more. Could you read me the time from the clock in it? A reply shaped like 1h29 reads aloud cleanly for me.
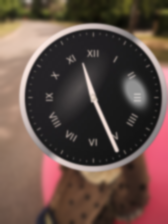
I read 11h26
